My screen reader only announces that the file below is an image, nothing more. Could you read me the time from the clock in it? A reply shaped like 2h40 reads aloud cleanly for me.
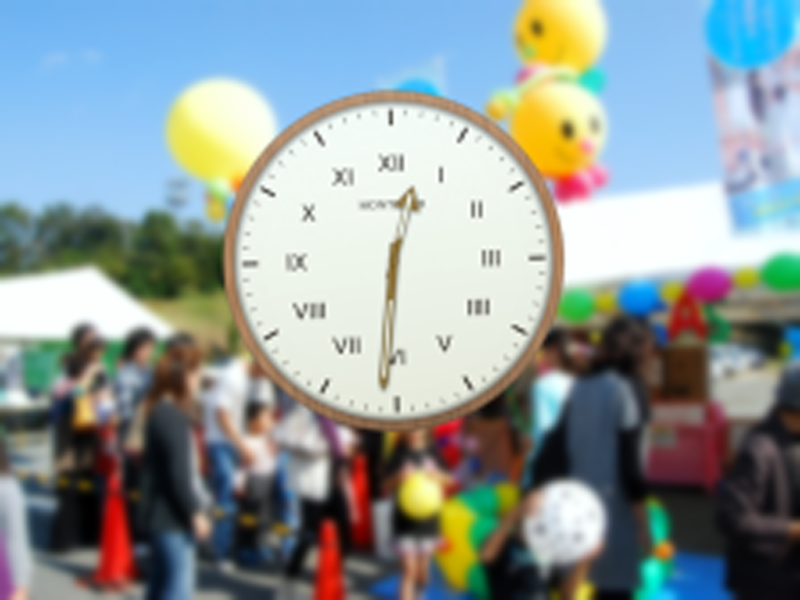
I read 12h31
